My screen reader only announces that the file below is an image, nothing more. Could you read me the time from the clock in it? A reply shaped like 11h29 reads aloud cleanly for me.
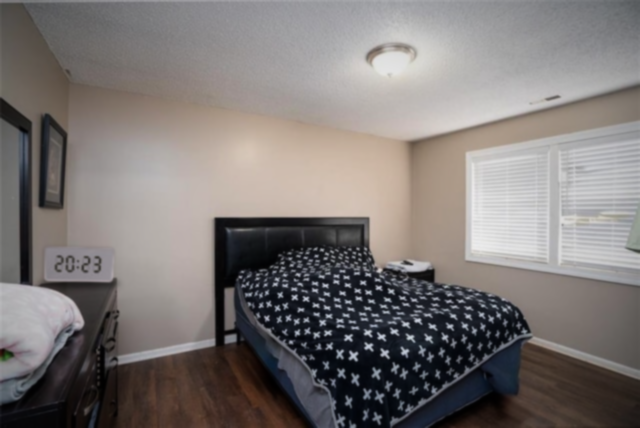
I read 20h23
